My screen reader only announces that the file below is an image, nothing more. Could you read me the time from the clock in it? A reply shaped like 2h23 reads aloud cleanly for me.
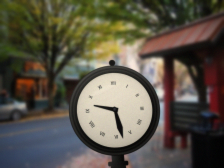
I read 9h28
